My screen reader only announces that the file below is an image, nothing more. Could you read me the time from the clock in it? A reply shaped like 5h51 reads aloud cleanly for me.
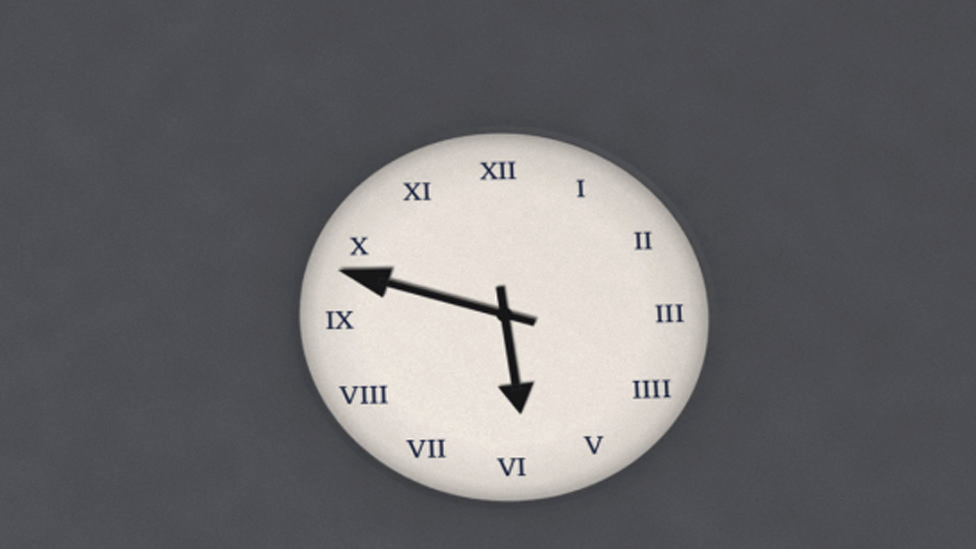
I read 5h48
